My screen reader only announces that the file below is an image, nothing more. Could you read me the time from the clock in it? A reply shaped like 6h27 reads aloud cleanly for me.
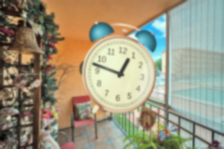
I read 12h47
